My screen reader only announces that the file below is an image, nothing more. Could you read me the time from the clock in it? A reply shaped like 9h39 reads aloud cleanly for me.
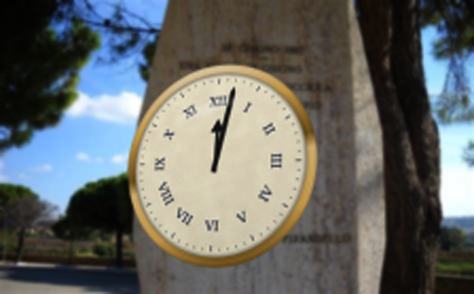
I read 12h02
